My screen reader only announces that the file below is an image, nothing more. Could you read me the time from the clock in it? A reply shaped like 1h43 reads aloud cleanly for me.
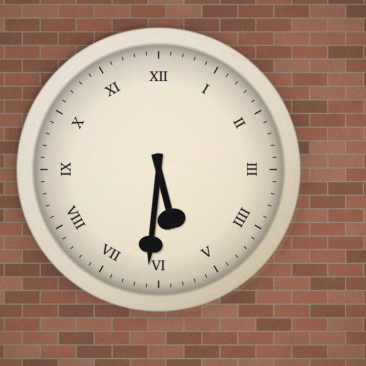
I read 5h31
